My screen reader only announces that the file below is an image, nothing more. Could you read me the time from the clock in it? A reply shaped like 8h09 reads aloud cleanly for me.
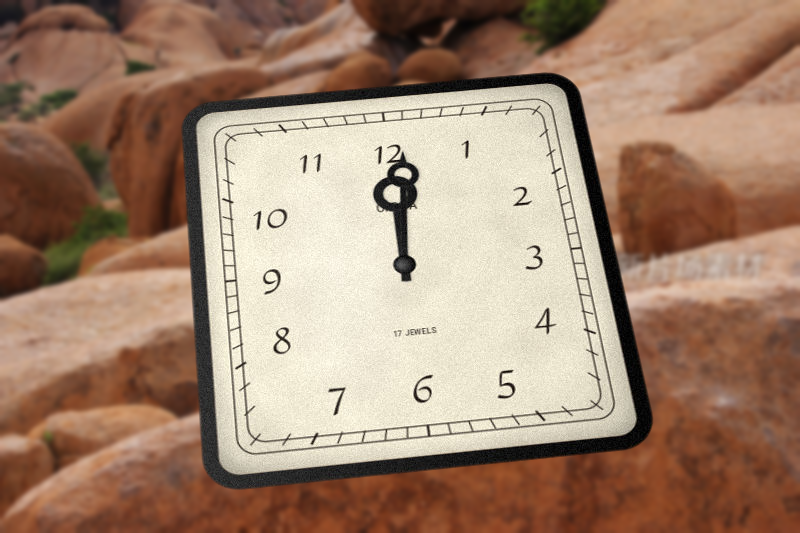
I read 12h01
